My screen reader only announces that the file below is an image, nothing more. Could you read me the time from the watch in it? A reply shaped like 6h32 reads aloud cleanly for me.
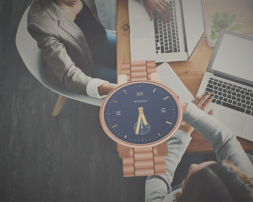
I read 5h32
